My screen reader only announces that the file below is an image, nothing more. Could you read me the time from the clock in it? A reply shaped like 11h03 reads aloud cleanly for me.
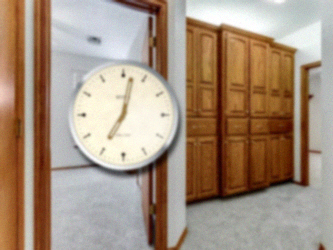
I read 7h02
